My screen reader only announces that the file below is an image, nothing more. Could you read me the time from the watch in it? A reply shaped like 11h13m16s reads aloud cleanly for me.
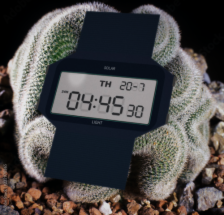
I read 4h45m30s
